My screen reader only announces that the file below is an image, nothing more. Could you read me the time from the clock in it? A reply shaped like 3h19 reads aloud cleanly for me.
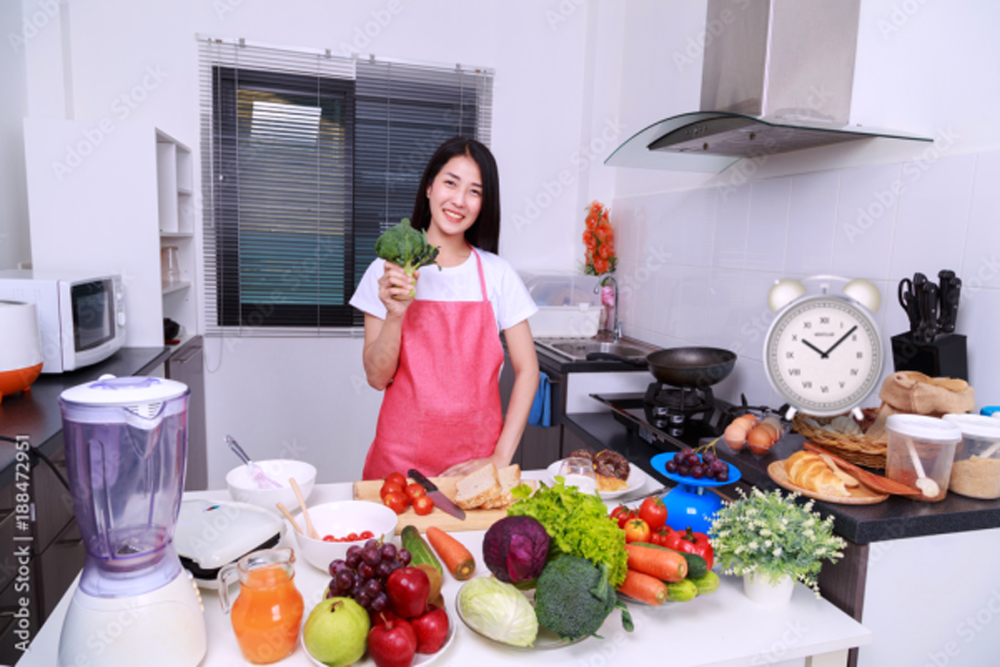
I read 10h08
